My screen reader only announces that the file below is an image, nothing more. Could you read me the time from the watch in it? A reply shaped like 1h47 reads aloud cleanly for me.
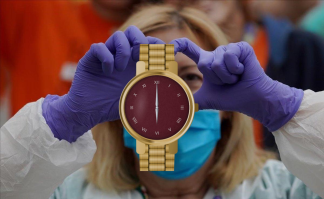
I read 6h00
